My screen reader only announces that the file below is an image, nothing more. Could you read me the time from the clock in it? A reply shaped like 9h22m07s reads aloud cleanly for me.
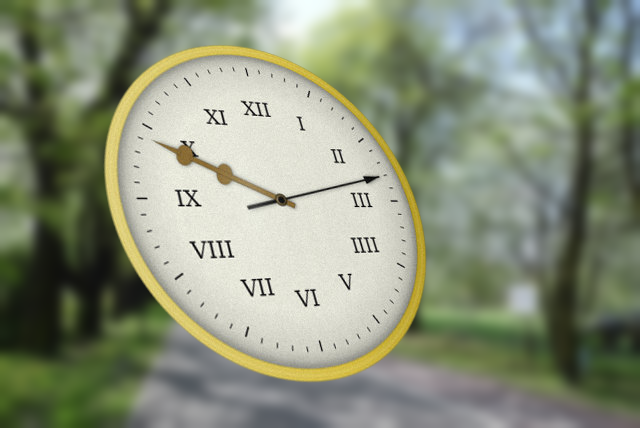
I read 9h49m13s
